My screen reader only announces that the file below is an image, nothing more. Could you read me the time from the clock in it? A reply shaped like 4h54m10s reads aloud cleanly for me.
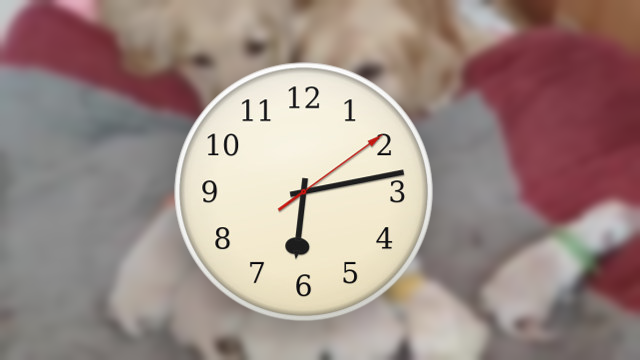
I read 6h13m09s
